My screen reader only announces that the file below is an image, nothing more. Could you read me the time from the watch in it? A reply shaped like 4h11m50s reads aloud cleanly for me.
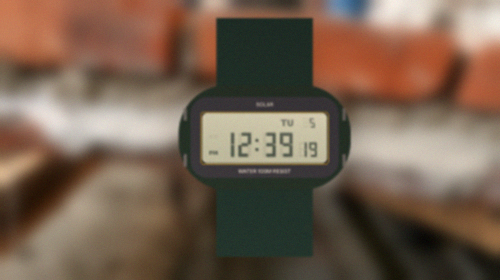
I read 12h39m19s
